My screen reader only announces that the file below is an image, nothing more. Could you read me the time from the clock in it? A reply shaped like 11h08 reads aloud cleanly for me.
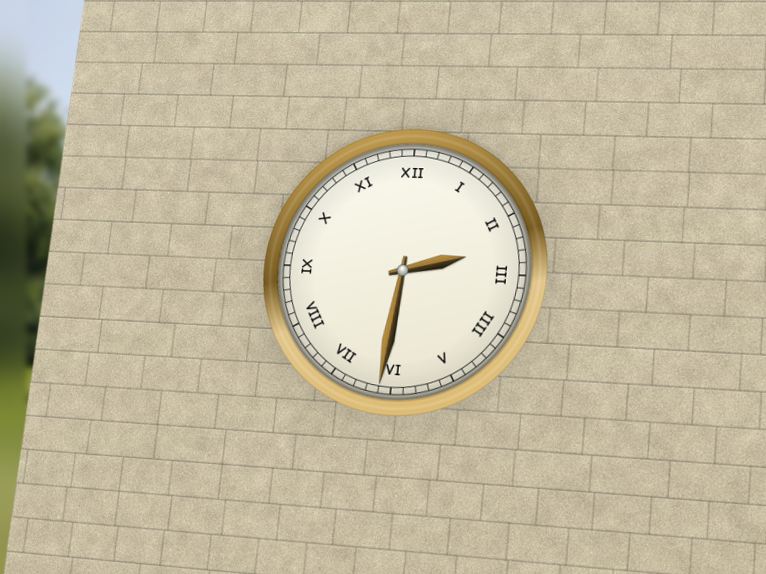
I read 2h31
